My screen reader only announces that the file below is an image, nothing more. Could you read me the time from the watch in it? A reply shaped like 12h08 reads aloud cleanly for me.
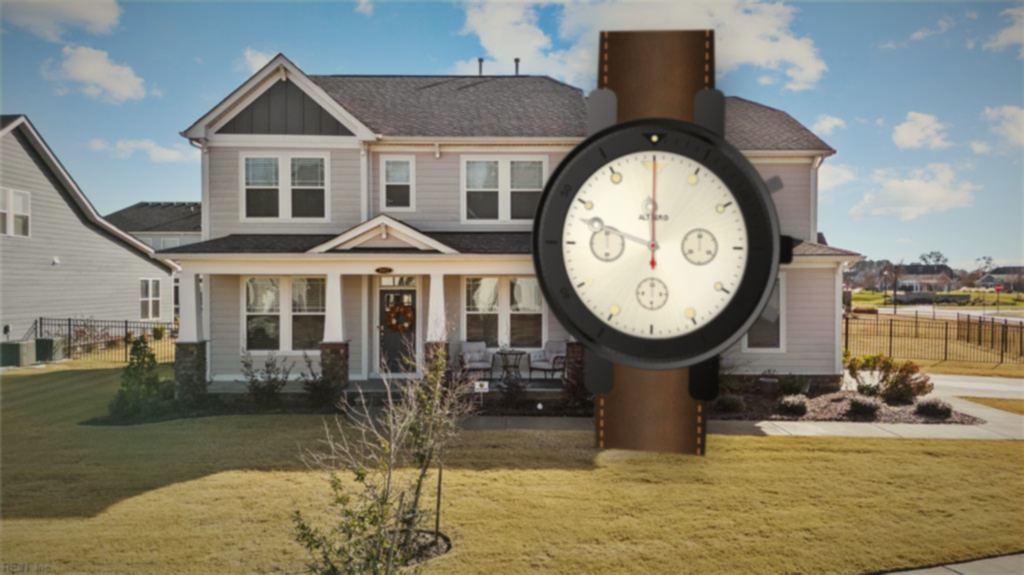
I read 11h48
